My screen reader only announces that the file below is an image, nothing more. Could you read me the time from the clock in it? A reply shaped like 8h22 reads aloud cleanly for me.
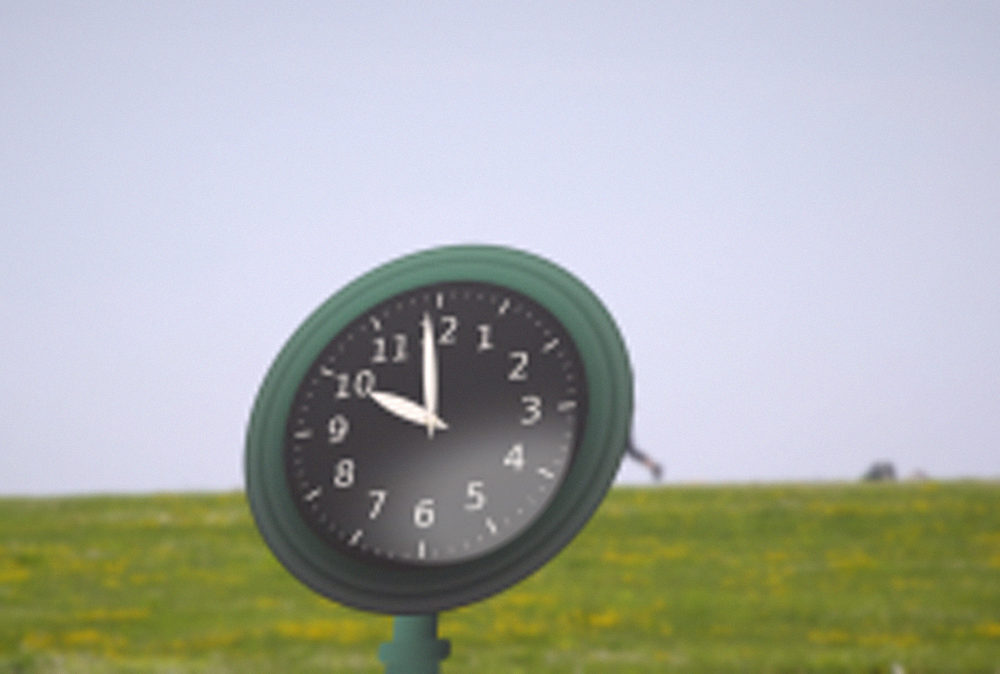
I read 9h59
